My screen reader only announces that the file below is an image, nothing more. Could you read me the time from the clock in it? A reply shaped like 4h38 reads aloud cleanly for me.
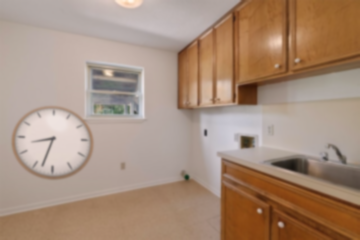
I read 8h33
